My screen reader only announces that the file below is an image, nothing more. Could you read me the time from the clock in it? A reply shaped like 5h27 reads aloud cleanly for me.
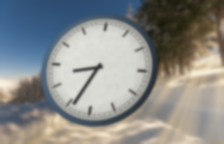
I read 8h34
